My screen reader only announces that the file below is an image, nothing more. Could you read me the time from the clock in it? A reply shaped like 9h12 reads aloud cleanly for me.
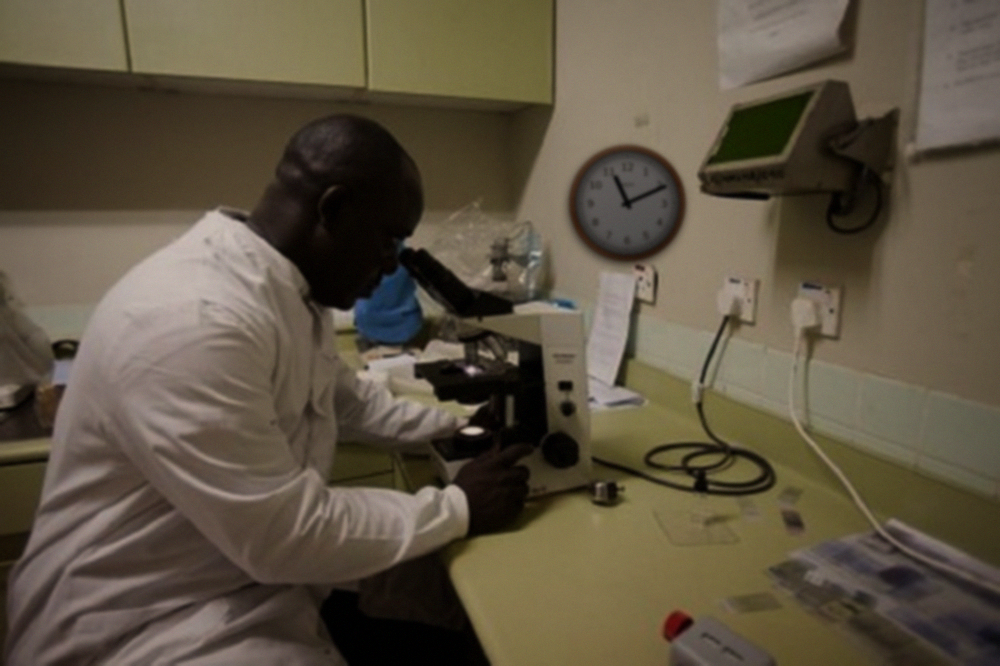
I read 11h11
